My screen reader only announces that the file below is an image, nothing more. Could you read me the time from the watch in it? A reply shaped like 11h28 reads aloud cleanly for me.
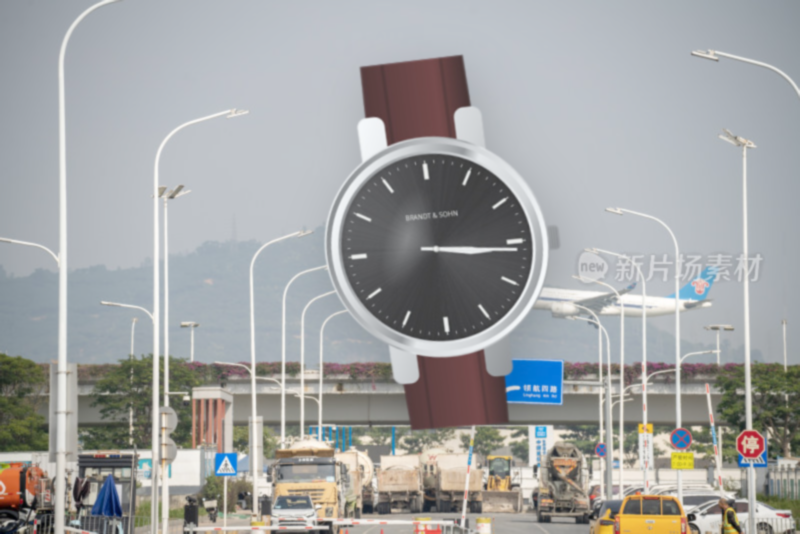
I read 3h16
